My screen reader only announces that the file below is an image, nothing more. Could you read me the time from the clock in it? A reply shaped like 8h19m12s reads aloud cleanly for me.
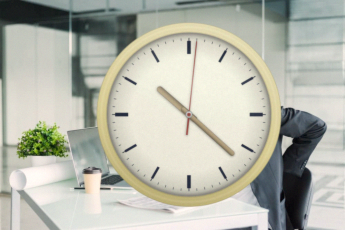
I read 10h22m01s
